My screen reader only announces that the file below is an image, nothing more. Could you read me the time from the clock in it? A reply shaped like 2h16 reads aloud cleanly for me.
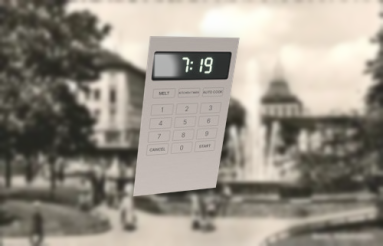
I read 7h19
